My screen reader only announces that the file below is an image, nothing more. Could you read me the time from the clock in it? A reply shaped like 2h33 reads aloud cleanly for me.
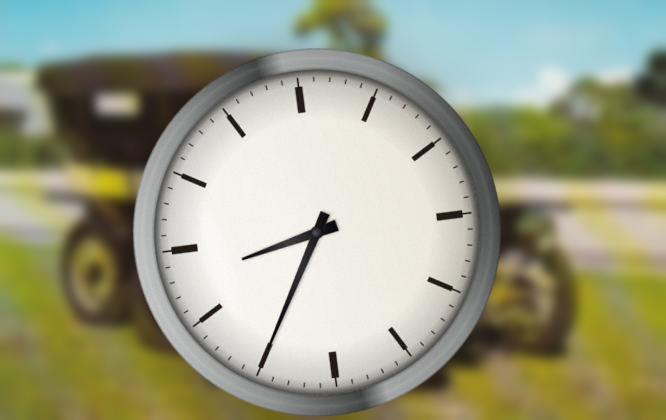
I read 8h35
